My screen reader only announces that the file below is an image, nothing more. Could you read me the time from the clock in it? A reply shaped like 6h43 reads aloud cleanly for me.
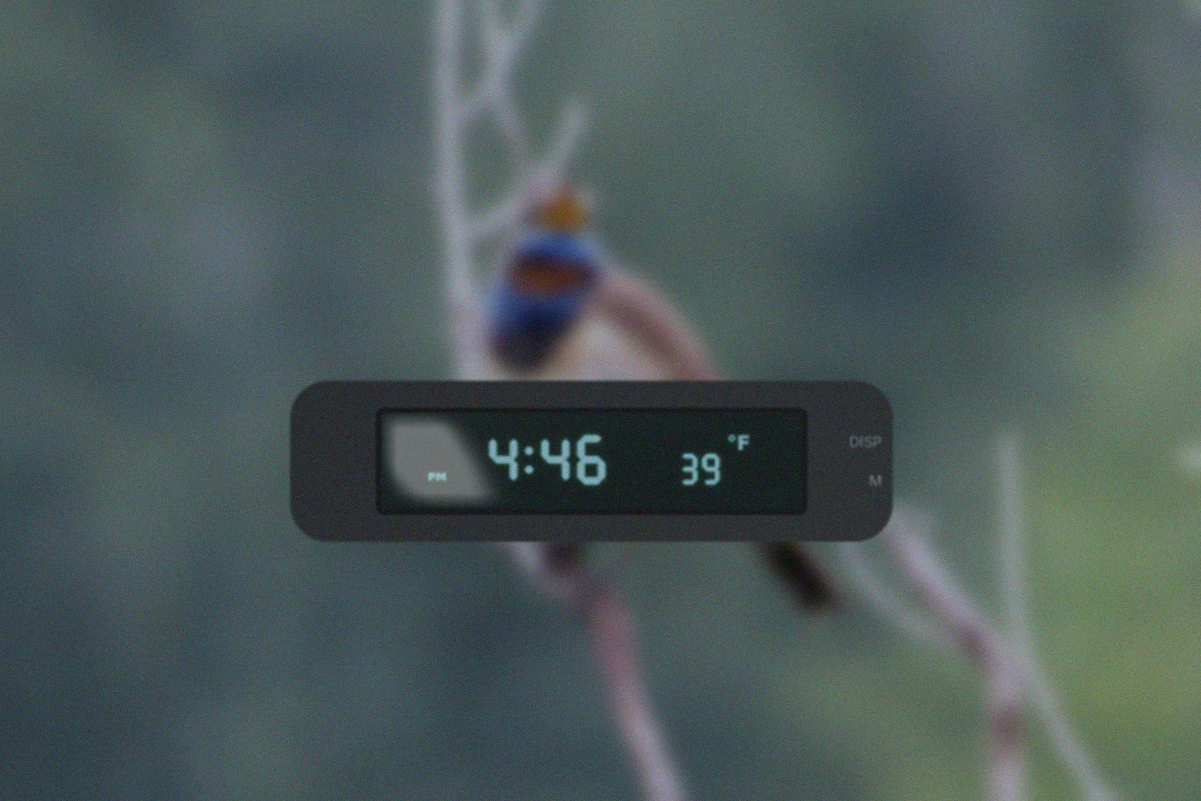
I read 4h46
